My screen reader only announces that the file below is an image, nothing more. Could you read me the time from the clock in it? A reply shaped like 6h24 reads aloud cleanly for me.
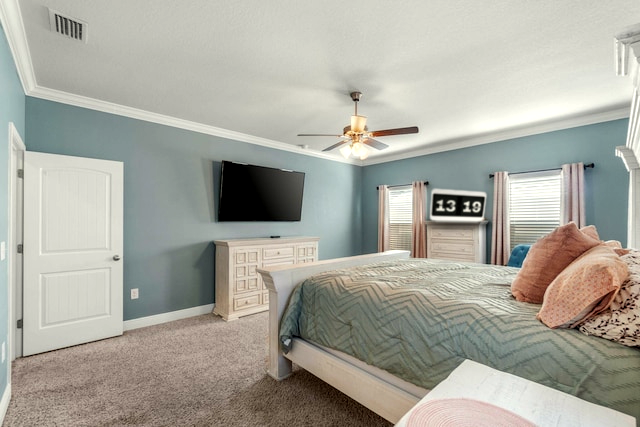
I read 13h19
